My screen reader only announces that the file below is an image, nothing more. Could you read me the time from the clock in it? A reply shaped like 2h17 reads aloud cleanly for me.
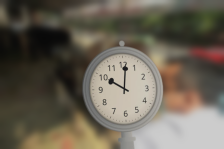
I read 10h01
